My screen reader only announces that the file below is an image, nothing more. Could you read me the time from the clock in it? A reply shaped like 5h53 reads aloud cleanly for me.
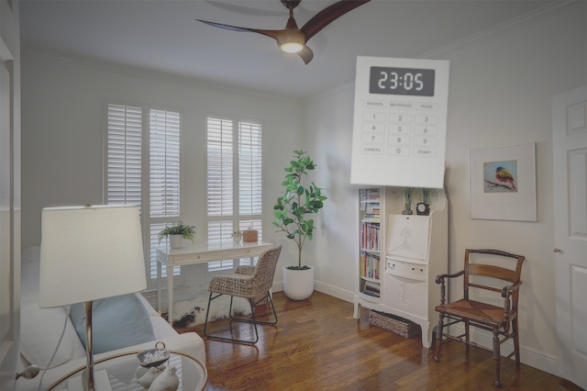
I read 23h05
